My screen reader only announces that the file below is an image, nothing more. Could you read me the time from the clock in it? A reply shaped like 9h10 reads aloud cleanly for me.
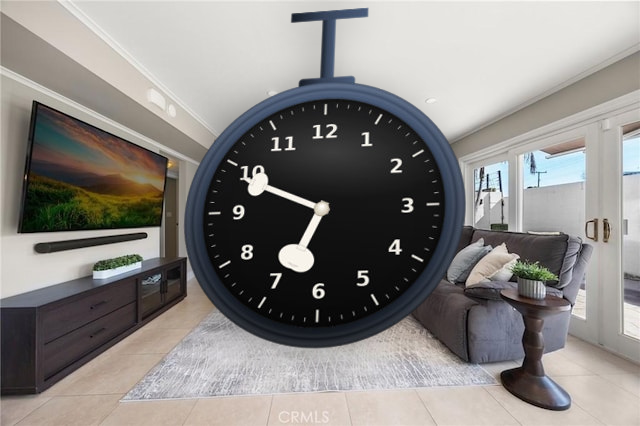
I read 6h49
